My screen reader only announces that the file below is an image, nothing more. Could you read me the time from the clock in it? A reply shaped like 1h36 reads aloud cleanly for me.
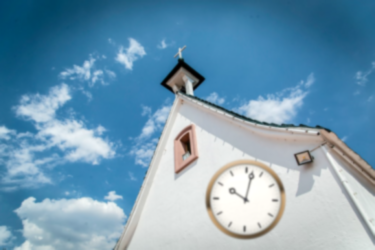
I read 10h02
